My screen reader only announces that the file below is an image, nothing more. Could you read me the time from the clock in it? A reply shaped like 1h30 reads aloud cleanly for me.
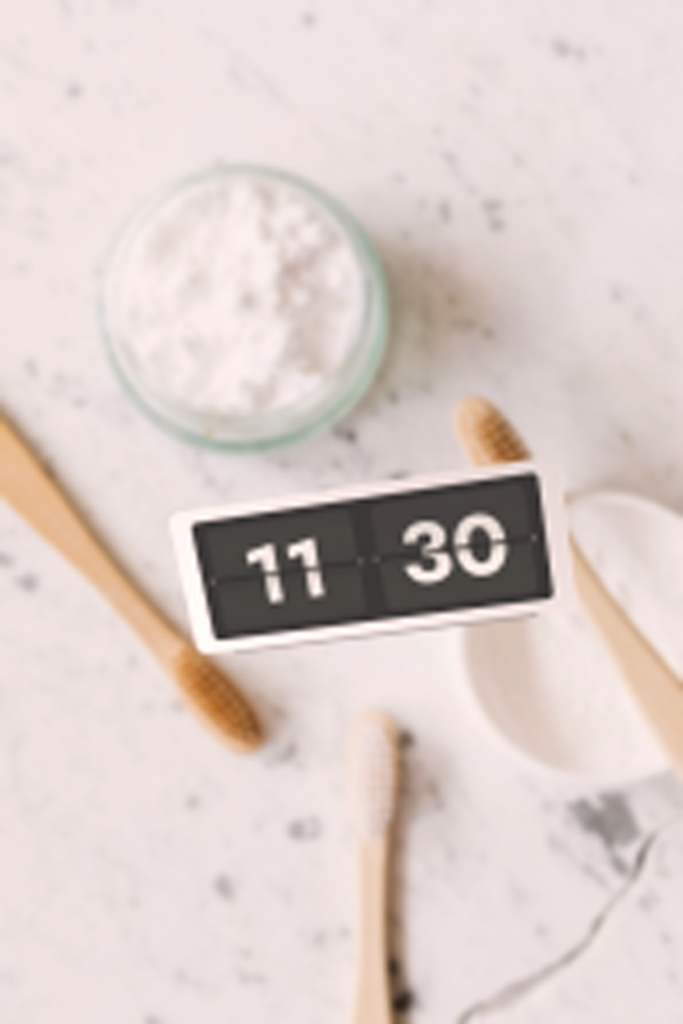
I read 11h30
